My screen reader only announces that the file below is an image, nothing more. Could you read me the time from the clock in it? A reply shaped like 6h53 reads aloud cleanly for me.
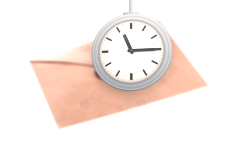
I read 11h15
